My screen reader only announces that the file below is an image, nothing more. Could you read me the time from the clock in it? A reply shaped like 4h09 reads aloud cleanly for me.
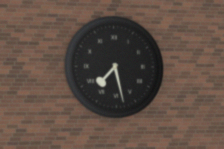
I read 7h28
